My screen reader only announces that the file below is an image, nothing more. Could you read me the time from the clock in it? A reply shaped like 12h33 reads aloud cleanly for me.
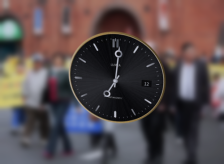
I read 7h01
